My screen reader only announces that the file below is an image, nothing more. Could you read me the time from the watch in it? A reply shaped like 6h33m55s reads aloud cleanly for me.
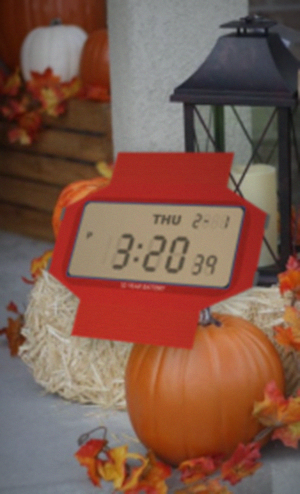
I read 3h20m39s
